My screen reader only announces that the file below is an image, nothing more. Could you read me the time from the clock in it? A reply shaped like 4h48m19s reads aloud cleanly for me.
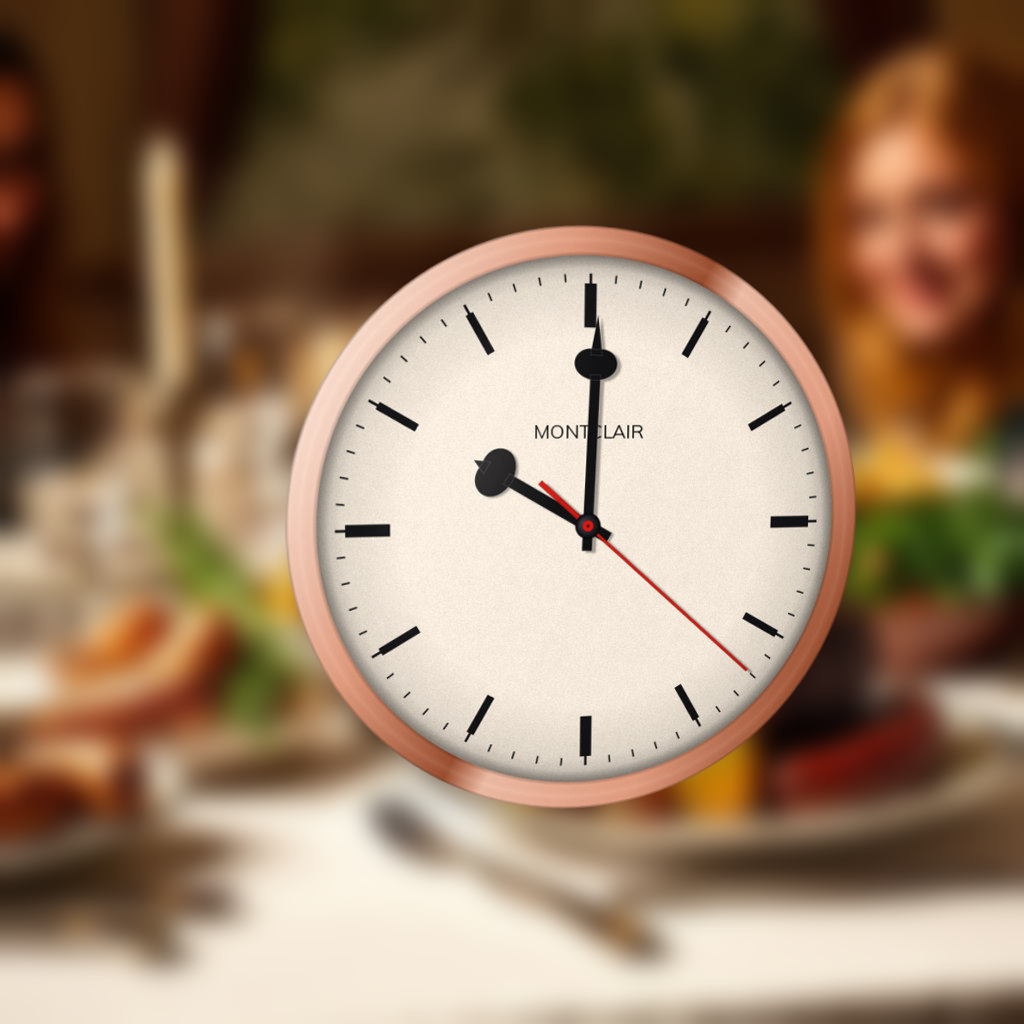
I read 10h00m22s
